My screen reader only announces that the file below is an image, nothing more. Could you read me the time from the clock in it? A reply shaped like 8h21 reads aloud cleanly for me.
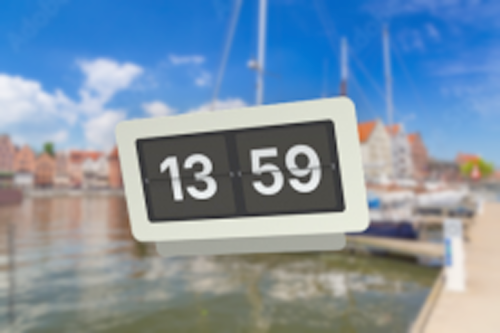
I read 13h59
